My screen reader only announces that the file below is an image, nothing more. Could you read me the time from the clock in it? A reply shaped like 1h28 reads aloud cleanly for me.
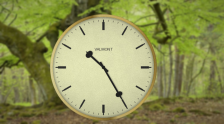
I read 10h25
